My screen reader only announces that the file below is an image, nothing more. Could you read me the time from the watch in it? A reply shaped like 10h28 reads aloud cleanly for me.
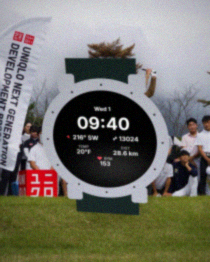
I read 9h40
